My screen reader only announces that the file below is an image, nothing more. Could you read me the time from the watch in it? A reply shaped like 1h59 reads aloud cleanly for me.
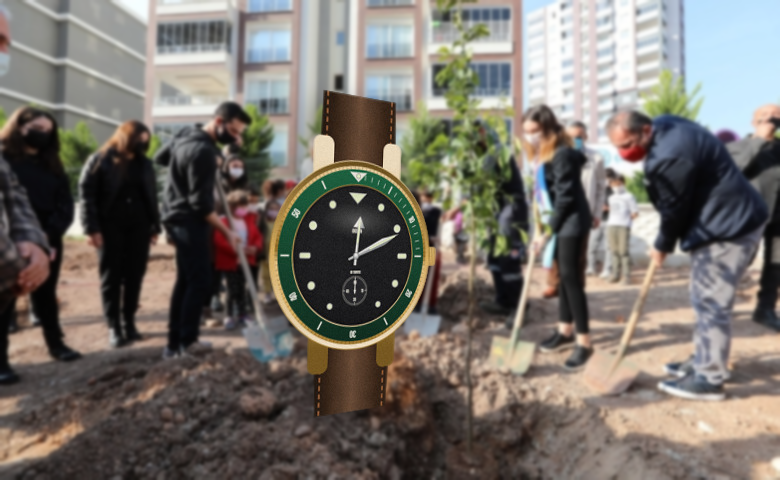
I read 12h11
